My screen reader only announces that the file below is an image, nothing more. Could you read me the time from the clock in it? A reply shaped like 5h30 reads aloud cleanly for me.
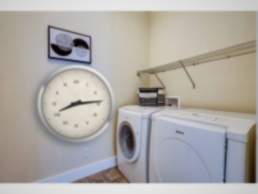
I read 8h14
